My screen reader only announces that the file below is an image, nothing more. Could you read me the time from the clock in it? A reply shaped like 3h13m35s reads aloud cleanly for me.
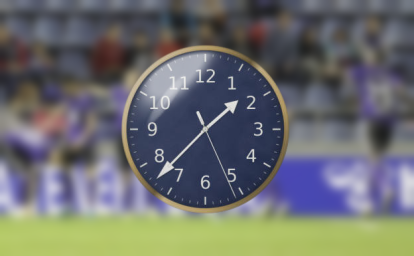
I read 1h37m26s
